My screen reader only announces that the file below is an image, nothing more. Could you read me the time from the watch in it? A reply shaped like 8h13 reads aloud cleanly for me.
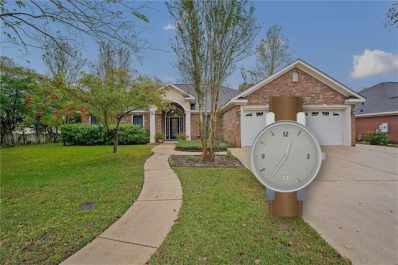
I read 12h36
